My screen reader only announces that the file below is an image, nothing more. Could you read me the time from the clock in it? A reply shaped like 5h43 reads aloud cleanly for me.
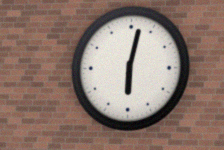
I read 6h02
